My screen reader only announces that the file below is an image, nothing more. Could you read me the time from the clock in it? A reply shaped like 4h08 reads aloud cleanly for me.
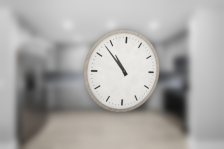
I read 10h53
